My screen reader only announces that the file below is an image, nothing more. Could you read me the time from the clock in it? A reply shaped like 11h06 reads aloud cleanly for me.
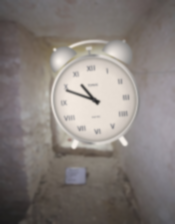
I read 10h49
